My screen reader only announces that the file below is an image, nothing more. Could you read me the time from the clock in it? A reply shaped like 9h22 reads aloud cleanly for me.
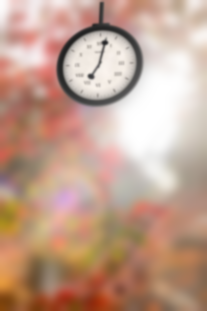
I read 7h02
